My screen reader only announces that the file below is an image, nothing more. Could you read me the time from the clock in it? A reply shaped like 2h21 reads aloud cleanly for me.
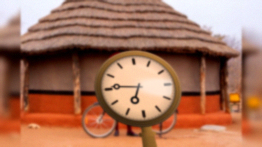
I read 6h46
